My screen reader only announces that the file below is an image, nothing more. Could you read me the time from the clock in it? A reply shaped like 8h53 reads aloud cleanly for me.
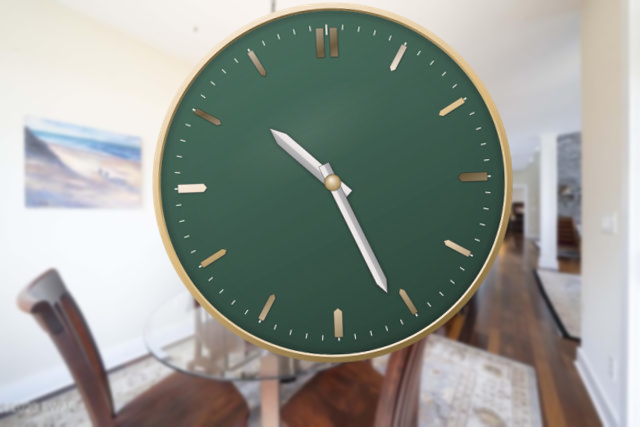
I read 10h26
